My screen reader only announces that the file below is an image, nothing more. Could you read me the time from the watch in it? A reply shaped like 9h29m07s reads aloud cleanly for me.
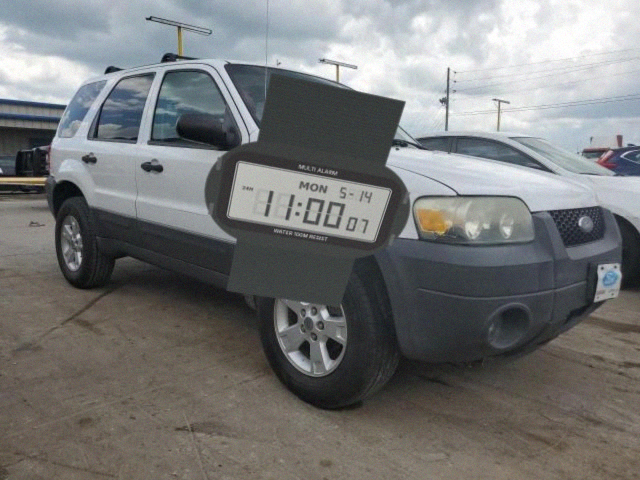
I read 11h00m07s
